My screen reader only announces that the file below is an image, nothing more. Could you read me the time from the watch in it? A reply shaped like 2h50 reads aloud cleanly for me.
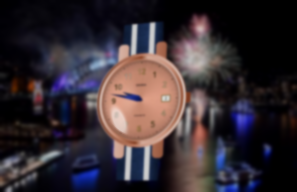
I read 9h47
